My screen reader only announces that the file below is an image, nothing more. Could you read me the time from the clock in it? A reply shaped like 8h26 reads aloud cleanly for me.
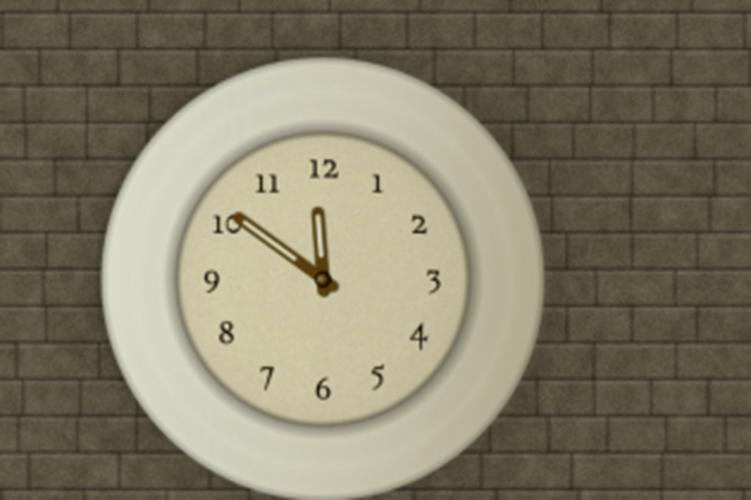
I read 11h51
